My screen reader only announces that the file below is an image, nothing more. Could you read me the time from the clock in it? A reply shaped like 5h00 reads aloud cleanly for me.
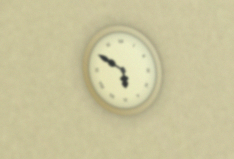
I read 5h50
